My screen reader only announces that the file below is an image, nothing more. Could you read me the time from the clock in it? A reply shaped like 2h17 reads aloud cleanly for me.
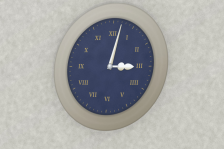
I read 3h02
